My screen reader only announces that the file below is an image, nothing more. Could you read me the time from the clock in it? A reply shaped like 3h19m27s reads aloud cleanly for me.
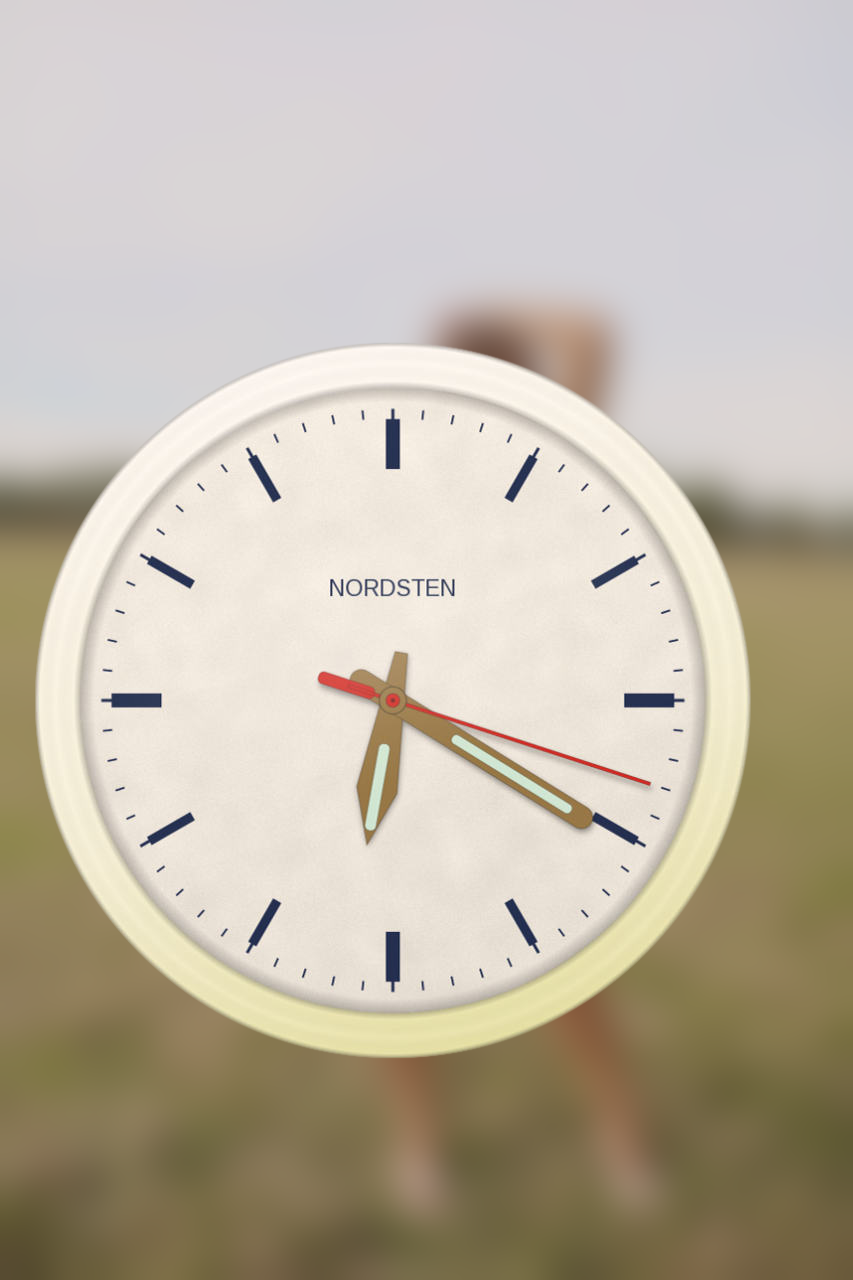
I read 6h20m18s
